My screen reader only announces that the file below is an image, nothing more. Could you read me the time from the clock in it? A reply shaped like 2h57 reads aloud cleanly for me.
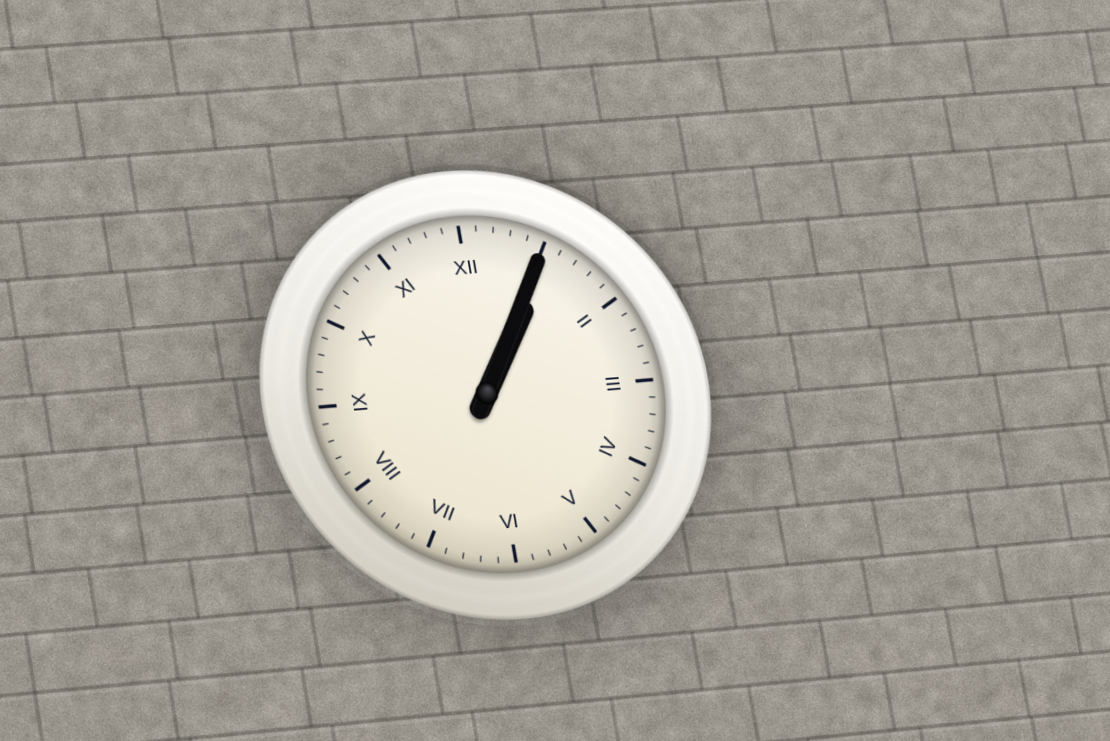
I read 1h05
